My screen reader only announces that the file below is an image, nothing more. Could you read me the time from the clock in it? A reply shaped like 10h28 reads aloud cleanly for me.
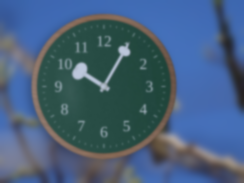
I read 10h05
